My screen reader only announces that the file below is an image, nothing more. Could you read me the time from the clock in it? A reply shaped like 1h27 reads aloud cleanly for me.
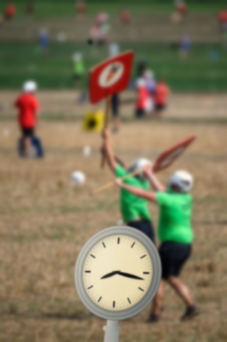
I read 8h17
